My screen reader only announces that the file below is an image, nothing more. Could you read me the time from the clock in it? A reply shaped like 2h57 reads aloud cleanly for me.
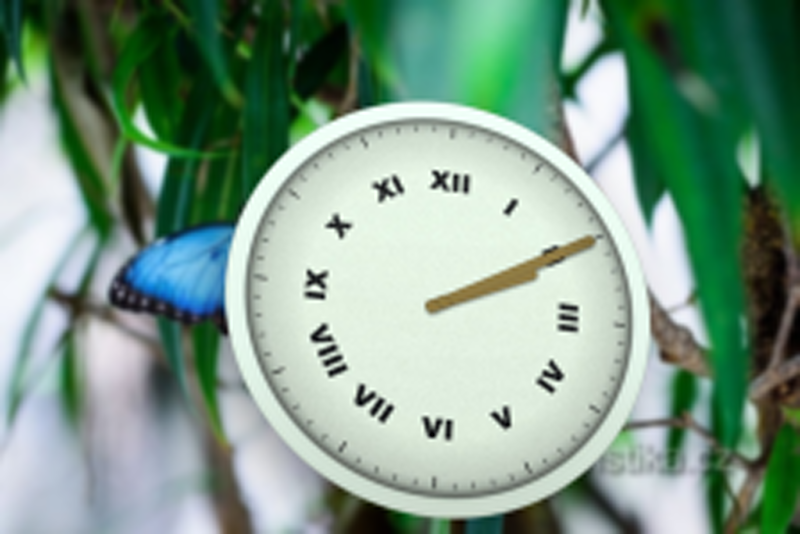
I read 2h10
